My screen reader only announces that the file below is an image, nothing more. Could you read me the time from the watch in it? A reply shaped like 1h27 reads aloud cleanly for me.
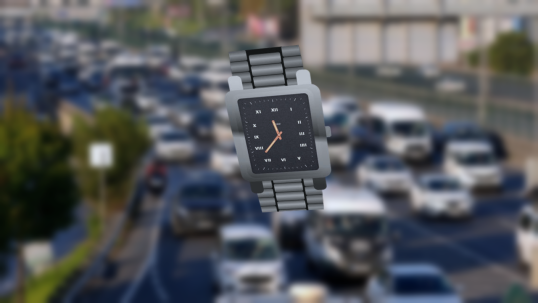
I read 11h37
